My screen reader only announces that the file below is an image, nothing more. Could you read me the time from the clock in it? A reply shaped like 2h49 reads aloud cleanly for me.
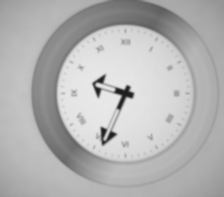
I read 9h34
